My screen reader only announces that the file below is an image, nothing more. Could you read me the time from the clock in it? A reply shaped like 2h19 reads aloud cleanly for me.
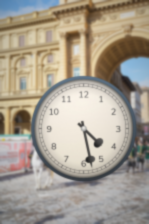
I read 4h28
